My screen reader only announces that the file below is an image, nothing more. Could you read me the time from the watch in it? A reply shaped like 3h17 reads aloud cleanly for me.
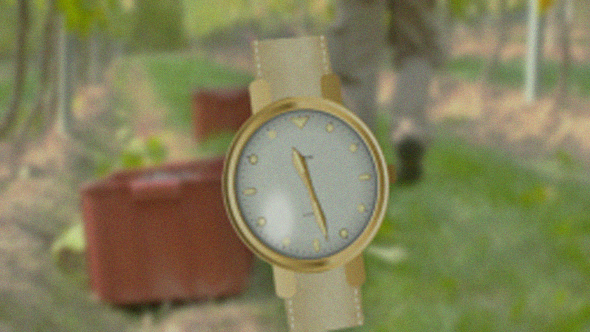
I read 11h28
